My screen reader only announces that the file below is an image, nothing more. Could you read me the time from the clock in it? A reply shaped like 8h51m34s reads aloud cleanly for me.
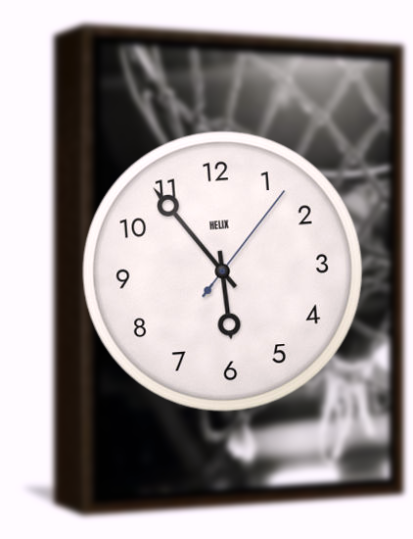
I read 5h54m07s
